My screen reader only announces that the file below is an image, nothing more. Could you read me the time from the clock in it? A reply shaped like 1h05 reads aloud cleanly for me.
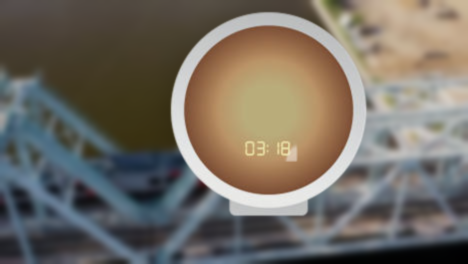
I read 3h18
